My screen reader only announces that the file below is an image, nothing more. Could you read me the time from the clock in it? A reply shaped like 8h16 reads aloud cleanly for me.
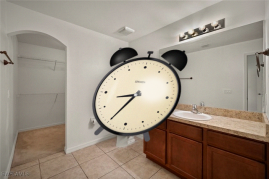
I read 8h35
